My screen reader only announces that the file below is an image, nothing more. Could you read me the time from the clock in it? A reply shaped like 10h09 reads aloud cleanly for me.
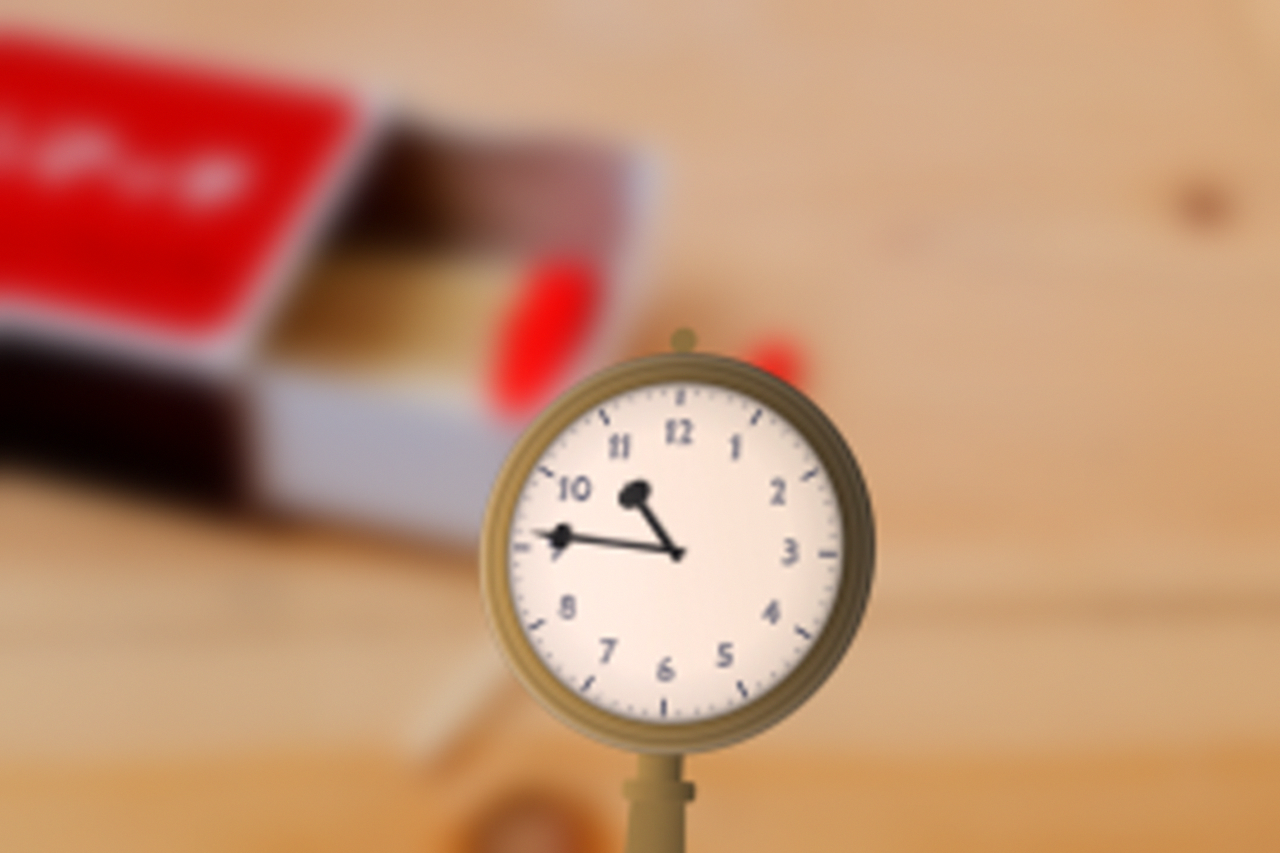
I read 10h46
